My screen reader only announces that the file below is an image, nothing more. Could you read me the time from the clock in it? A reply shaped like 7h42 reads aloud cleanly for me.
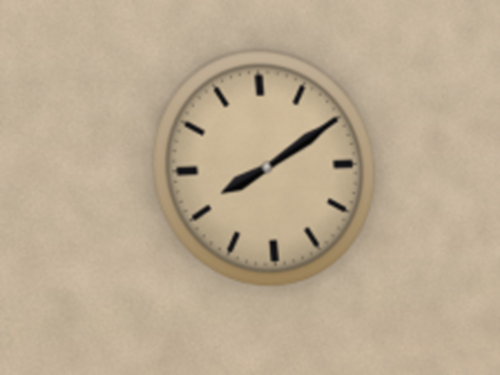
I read 8h10
